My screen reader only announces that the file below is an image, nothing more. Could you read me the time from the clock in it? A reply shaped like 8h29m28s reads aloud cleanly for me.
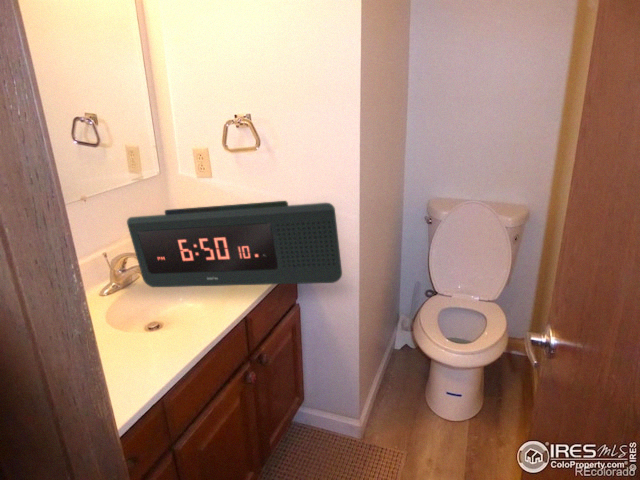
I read 6h50m10s
